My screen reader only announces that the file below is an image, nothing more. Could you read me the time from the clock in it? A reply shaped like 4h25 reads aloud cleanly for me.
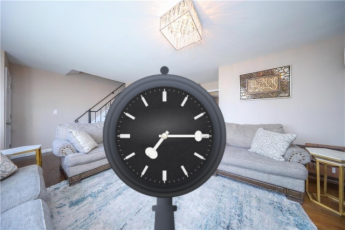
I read 7h15
